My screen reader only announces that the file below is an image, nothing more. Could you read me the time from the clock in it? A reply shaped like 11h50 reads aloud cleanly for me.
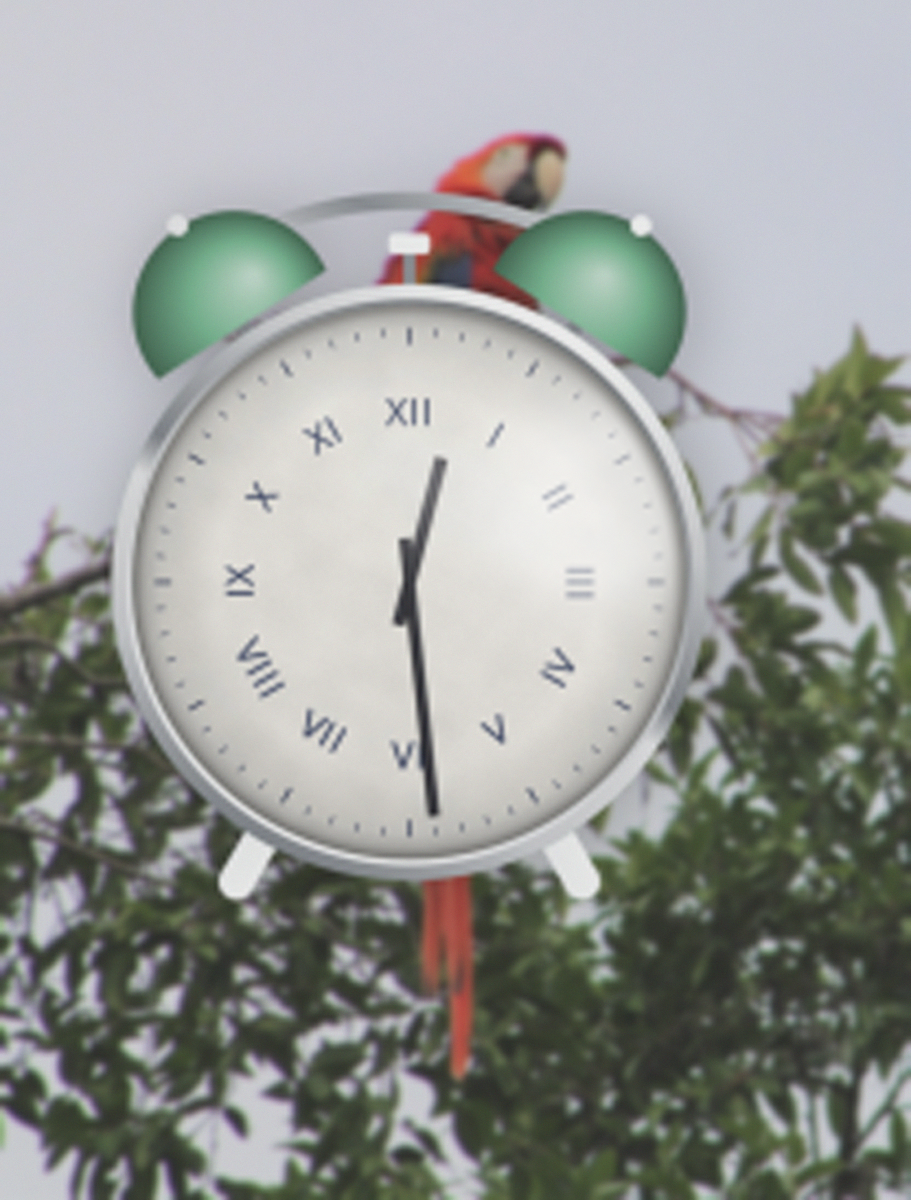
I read 12h29
